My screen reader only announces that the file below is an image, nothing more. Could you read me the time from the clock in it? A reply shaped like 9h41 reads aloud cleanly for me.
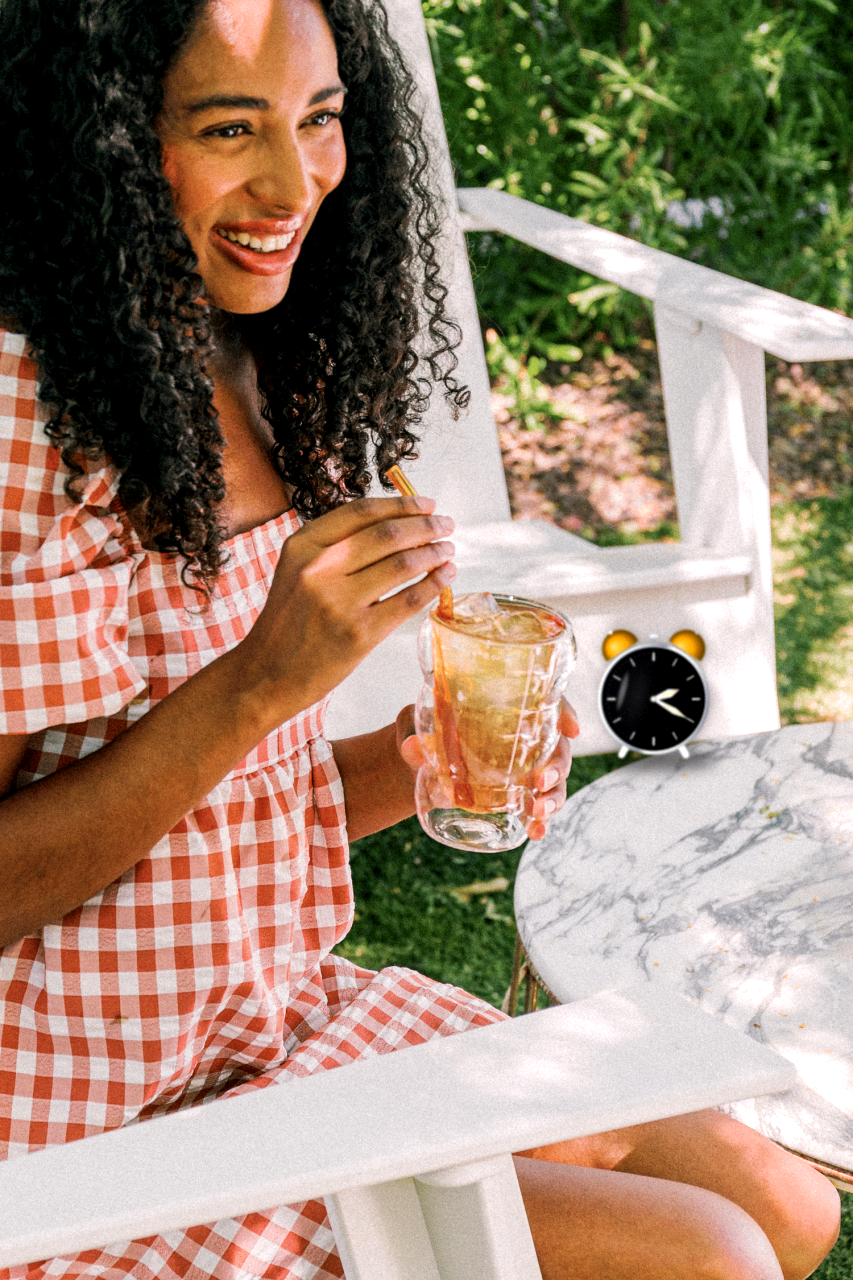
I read 2h20
